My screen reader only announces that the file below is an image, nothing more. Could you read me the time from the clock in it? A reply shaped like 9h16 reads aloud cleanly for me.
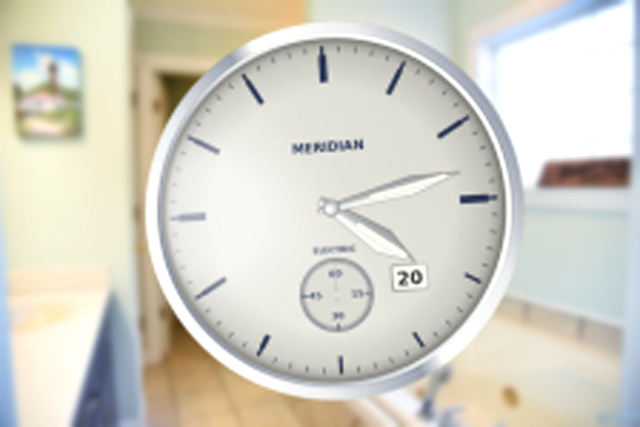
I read 4h13
